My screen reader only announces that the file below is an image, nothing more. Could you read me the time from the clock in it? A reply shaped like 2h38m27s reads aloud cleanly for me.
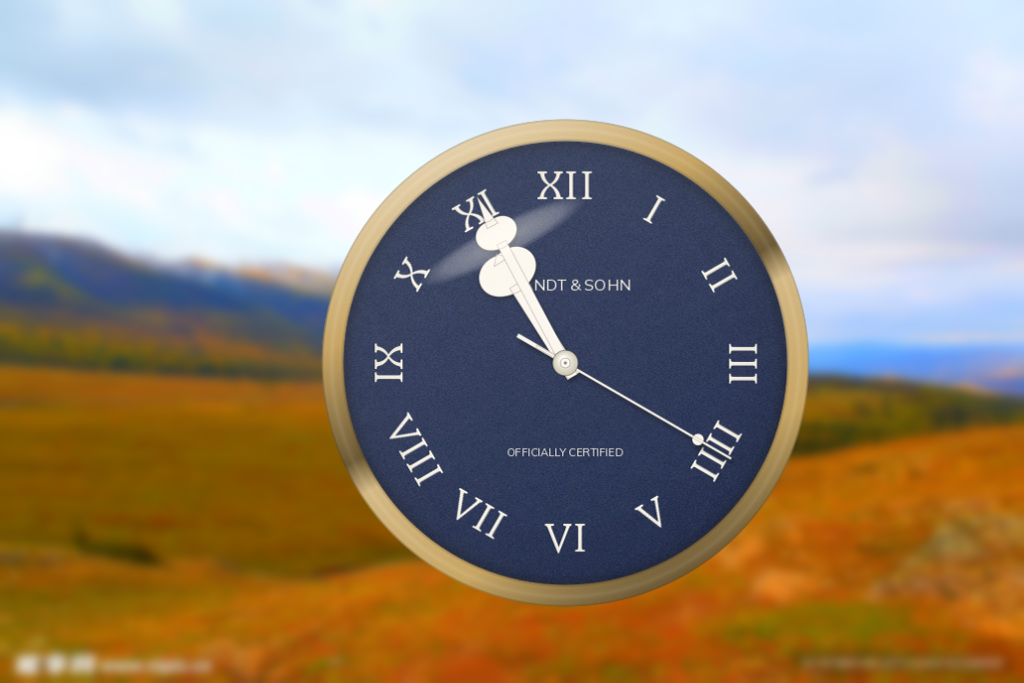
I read 10h55m20s
